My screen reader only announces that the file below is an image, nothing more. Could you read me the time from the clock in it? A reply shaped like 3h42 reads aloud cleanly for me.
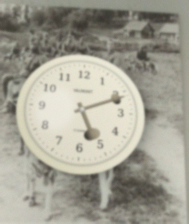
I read 5h11
